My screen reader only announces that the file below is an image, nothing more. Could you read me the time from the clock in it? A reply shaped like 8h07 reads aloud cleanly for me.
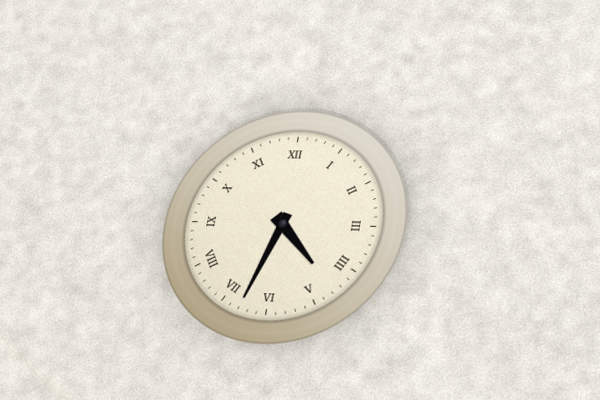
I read 4h33
